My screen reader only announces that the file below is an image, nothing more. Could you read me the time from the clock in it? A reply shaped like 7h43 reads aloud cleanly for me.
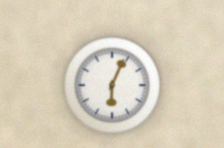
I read 6h04
